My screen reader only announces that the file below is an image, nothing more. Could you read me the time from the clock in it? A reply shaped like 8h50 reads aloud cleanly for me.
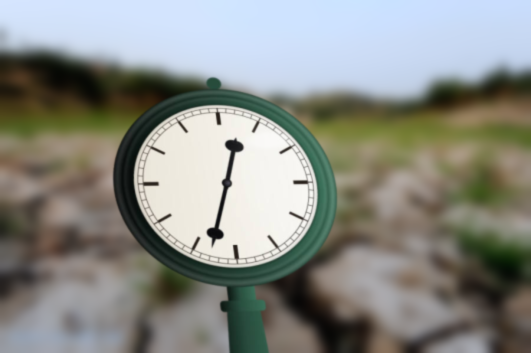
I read 12h33
